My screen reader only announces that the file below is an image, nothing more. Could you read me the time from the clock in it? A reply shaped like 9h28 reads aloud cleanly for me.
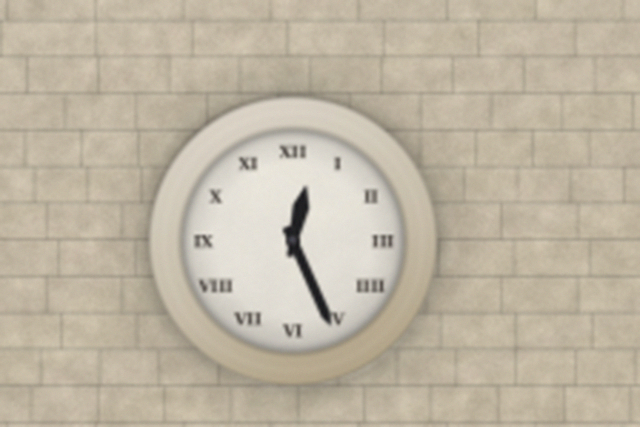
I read 12h26
